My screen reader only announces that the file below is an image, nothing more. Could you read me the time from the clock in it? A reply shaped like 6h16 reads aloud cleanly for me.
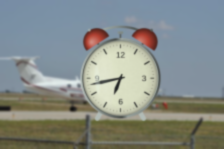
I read 6h43
